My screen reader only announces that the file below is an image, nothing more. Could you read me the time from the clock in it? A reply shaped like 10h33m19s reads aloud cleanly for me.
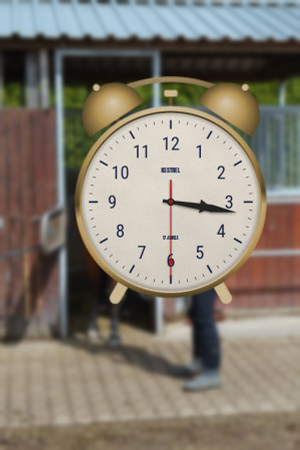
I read 3h16m30s
